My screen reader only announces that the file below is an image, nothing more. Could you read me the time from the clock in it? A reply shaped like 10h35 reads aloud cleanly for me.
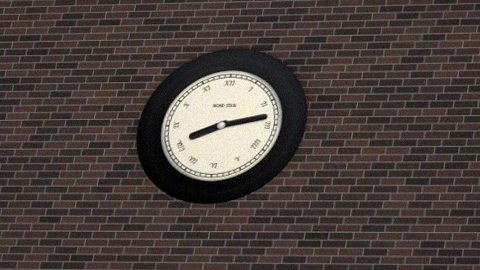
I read 8h13
